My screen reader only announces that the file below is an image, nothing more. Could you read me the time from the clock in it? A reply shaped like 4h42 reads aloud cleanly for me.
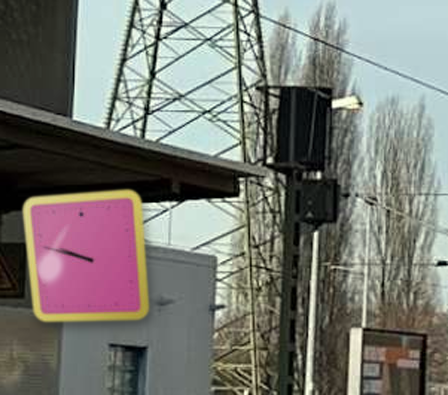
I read 9h48
